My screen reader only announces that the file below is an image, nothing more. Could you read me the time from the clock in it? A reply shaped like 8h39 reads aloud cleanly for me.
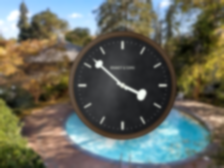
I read 3h52
